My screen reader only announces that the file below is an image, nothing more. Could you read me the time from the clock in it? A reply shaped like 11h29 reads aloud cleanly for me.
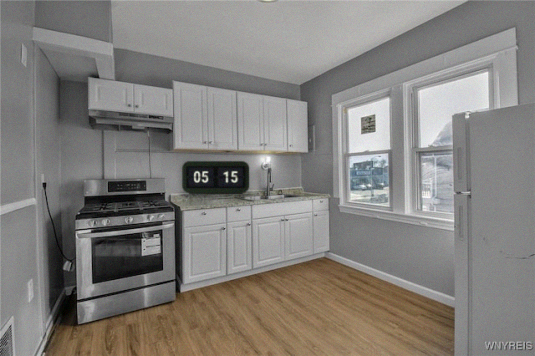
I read 5h15
